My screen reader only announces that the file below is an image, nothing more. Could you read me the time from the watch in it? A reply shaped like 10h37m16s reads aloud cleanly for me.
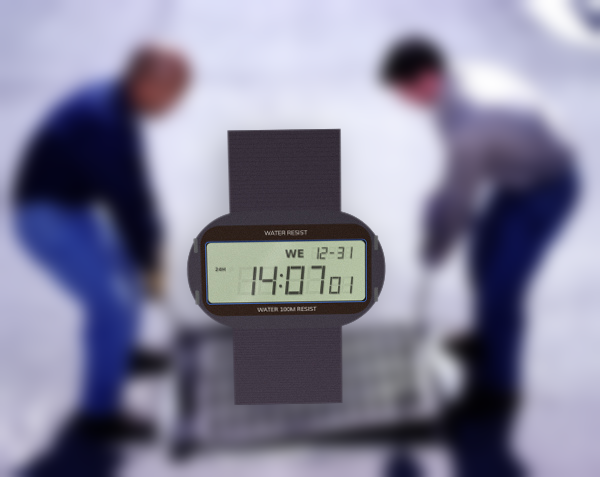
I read 14h07m01s
